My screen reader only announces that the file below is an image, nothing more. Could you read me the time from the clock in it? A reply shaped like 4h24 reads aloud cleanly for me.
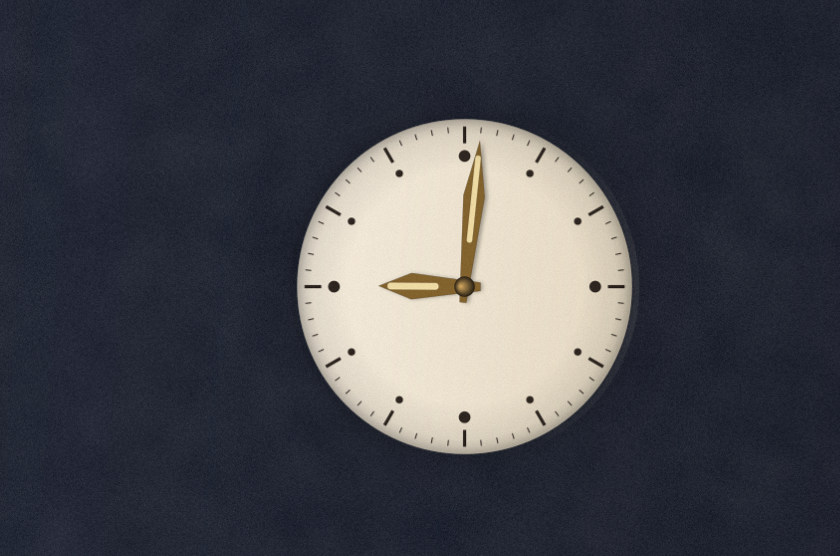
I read 9h01
